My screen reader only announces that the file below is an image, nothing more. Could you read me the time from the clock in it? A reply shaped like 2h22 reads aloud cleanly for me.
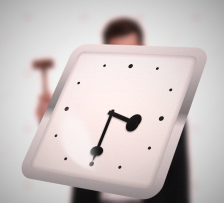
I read 3h30
